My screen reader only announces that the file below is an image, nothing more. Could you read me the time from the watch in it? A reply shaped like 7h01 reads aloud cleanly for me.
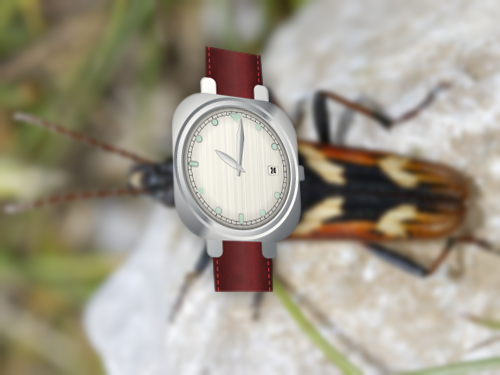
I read 10h01
